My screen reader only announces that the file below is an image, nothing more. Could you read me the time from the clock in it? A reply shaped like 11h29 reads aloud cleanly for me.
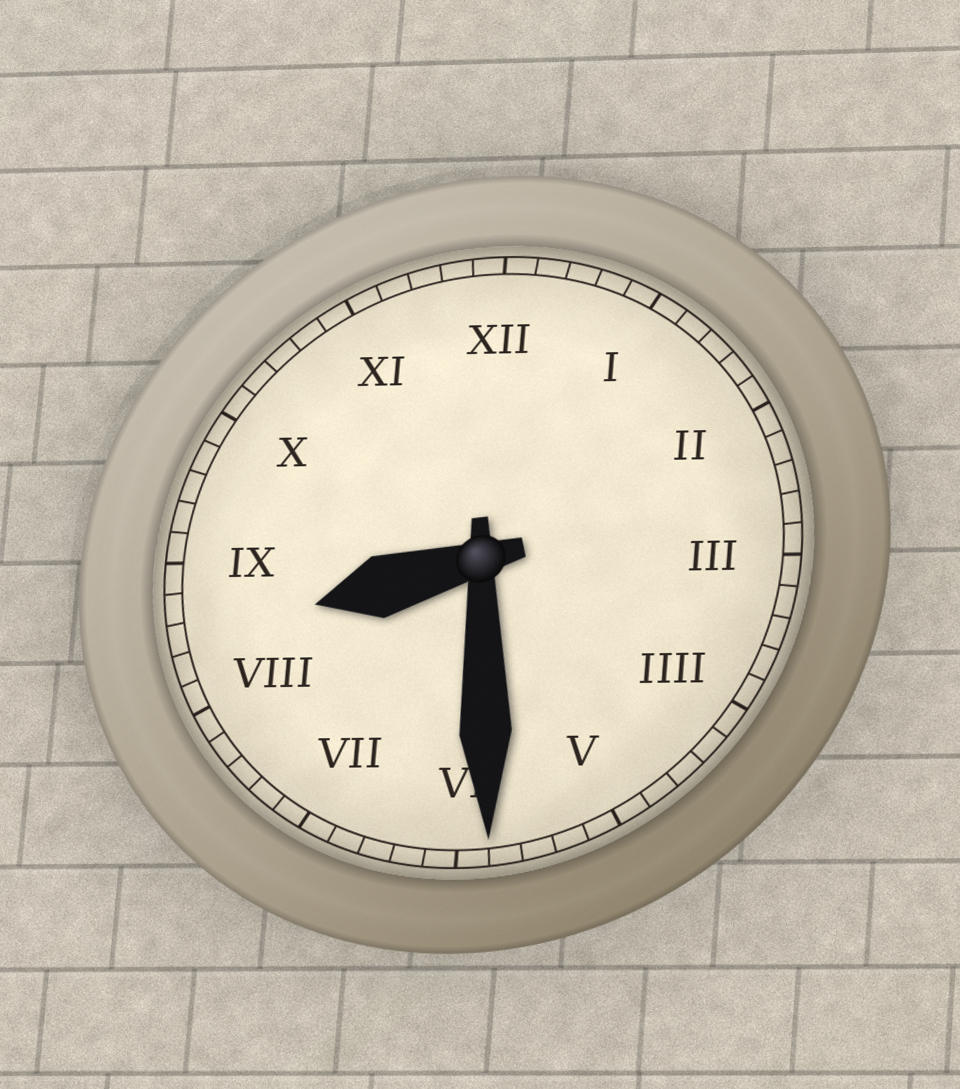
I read 8h29
